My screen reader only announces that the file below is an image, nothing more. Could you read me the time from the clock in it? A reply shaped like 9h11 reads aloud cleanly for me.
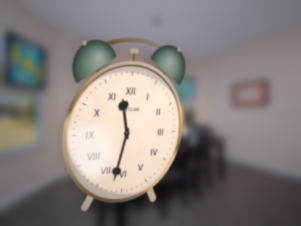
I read 11h32
